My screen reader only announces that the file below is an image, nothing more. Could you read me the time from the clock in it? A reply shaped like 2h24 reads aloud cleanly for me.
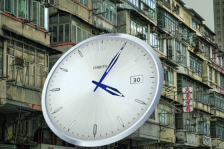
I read 4h05
